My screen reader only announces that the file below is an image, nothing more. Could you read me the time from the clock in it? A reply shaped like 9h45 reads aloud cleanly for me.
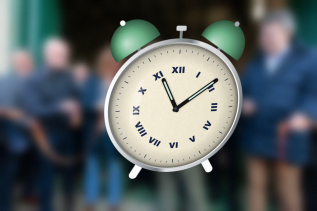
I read 11h09
